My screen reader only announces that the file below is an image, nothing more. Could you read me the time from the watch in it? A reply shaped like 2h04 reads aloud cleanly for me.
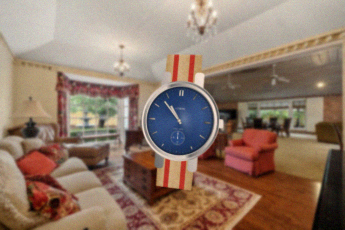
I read 10h53
